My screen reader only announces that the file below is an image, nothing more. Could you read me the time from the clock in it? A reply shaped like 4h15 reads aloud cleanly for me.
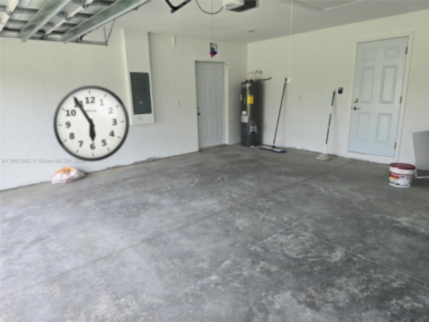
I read 5h55
